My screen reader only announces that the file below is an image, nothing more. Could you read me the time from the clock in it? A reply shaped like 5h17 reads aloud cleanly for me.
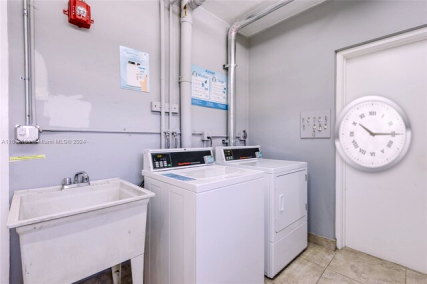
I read 10h15
